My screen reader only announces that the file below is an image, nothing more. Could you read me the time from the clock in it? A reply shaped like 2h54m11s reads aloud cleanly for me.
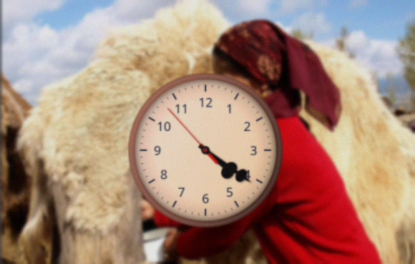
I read 4h20m53s
